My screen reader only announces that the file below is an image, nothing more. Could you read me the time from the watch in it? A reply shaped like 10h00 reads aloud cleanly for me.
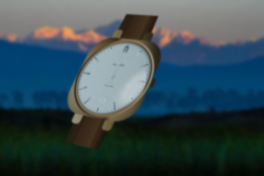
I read 11h59
